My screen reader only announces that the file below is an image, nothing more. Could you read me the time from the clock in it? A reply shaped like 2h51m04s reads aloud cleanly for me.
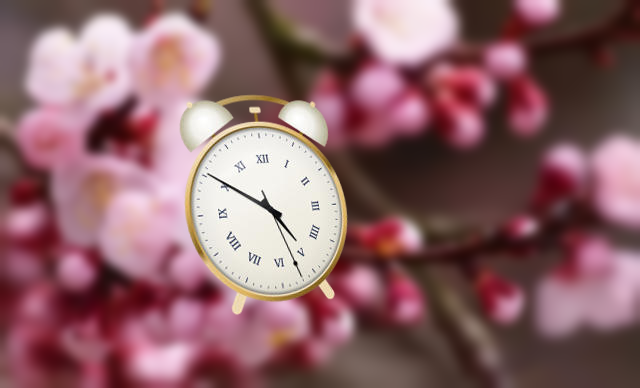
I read 4h50m27s
